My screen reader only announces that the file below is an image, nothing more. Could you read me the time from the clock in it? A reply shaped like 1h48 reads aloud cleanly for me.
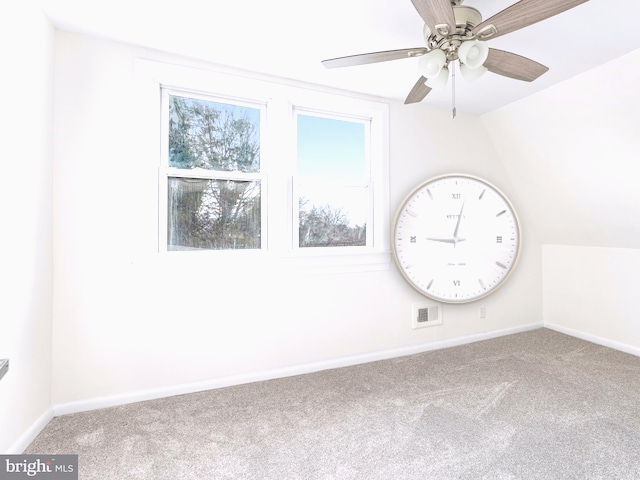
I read 9h02
